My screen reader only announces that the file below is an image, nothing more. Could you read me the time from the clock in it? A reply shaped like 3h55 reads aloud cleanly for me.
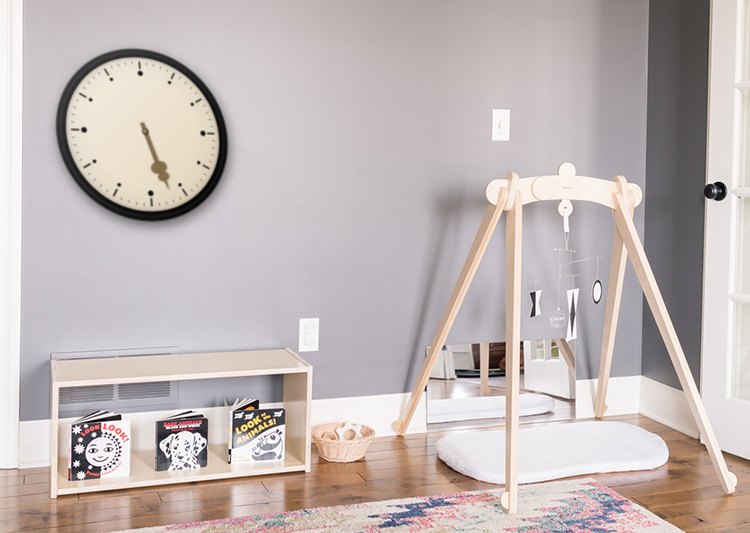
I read 5h27
